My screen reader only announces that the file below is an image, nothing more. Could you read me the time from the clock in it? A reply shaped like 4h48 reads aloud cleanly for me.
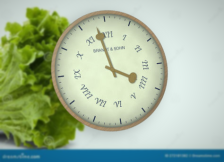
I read 3h58
